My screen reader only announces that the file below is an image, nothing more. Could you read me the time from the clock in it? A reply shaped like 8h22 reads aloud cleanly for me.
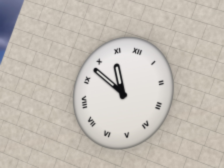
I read 10h48
